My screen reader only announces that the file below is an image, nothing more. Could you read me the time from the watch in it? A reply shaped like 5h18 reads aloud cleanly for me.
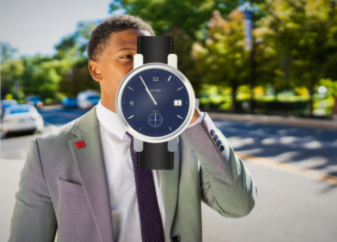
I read 10h55
